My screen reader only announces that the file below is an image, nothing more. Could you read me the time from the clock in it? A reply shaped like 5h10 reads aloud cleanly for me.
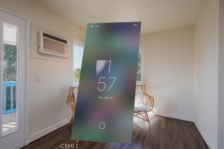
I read 1h57
